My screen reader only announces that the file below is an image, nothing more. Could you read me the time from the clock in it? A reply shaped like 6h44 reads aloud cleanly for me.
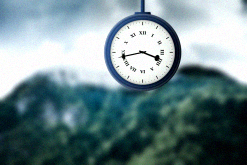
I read 3h43
